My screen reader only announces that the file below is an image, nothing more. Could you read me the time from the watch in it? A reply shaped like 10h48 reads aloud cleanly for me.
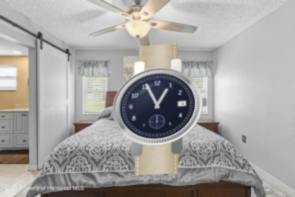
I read 12h56
